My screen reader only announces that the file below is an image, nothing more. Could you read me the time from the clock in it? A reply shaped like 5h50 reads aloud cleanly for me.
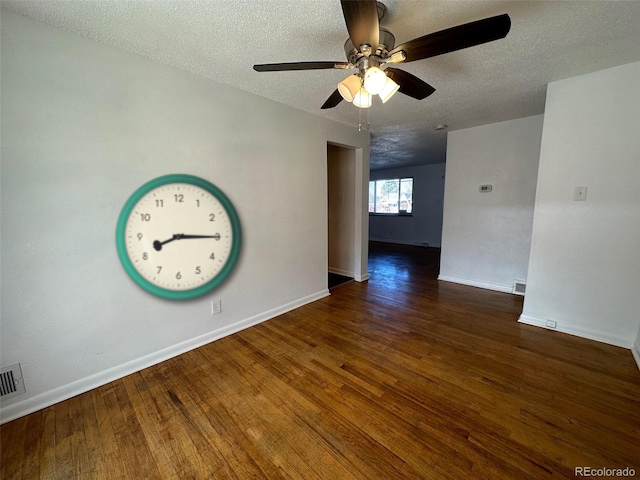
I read 8h15
